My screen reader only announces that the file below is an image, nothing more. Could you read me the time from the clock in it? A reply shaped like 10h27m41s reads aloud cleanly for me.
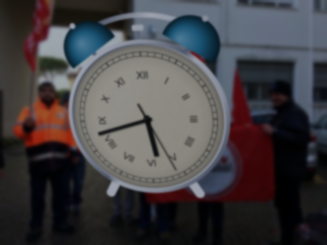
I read 5h42m26s
